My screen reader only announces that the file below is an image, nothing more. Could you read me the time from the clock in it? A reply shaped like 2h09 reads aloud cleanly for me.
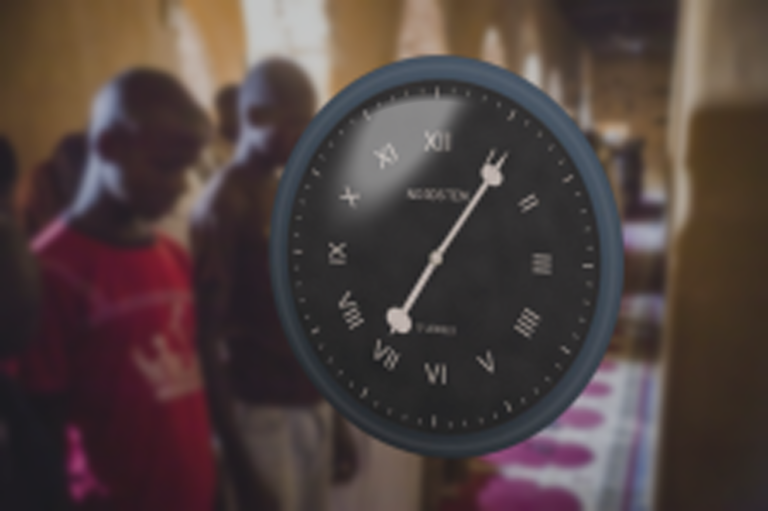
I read 7h06
